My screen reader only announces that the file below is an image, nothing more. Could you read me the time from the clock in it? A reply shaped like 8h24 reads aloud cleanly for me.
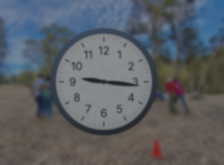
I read 9h16
